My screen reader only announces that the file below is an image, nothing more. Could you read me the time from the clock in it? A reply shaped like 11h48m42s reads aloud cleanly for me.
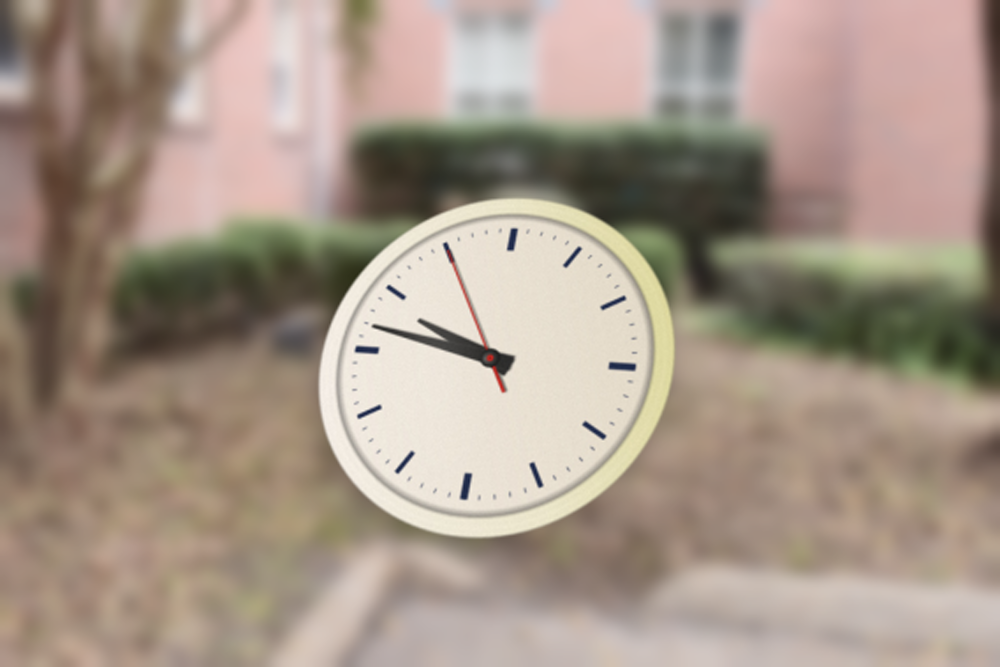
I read 9h46m55s
